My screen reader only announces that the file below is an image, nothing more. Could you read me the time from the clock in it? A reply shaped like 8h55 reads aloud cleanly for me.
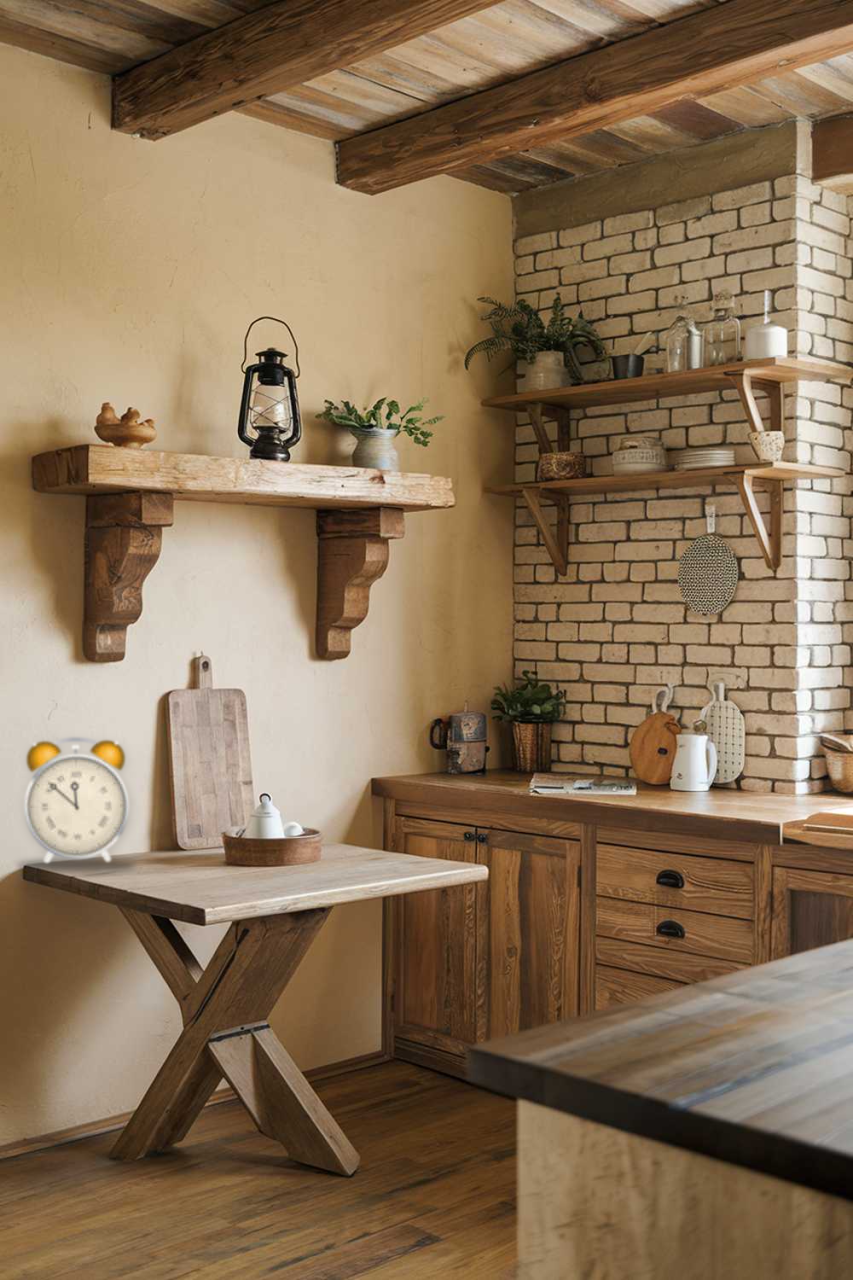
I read 11h52
